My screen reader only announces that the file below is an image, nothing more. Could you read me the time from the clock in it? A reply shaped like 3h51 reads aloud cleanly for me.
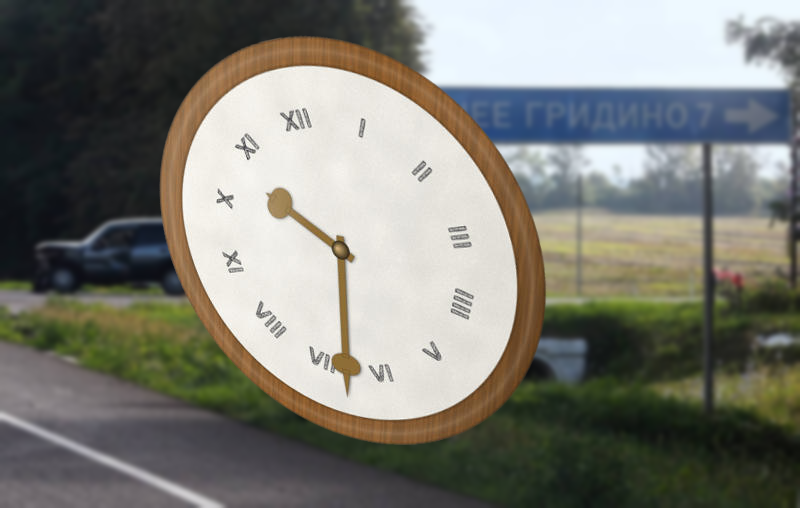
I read 10h33
